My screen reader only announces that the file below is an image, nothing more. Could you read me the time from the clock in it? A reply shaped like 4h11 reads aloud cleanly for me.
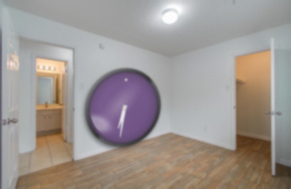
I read 6h31
